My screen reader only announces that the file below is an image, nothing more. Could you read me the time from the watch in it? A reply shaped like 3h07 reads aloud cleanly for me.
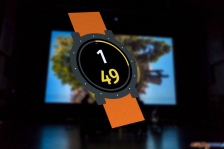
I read 1h49
